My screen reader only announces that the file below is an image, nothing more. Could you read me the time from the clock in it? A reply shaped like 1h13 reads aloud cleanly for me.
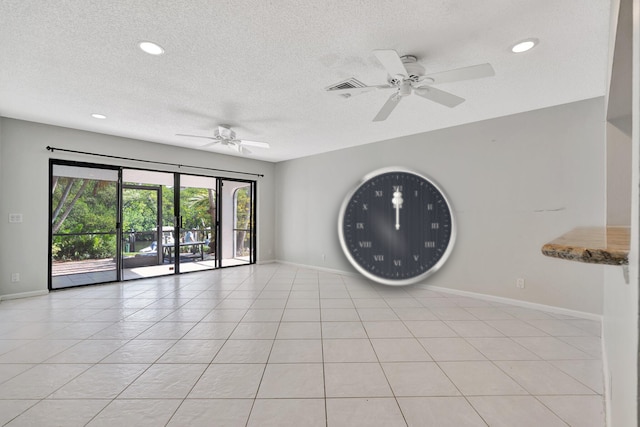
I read 12h00
